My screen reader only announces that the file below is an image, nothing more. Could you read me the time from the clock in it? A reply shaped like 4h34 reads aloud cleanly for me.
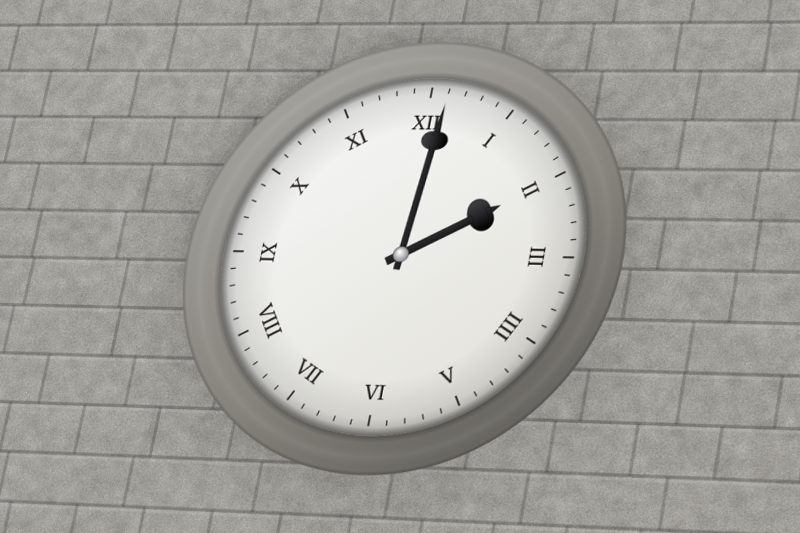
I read 2h01
